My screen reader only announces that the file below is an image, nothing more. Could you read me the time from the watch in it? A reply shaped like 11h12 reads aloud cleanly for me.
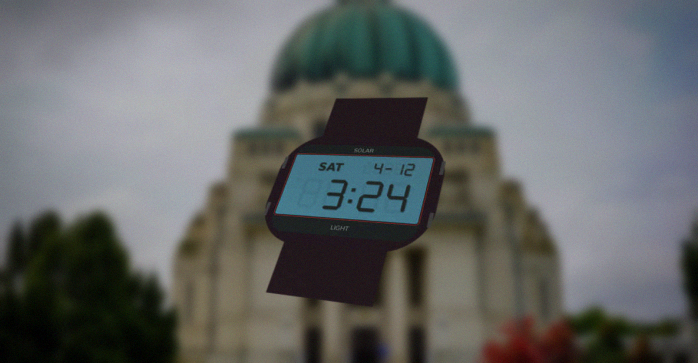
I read 3h24
